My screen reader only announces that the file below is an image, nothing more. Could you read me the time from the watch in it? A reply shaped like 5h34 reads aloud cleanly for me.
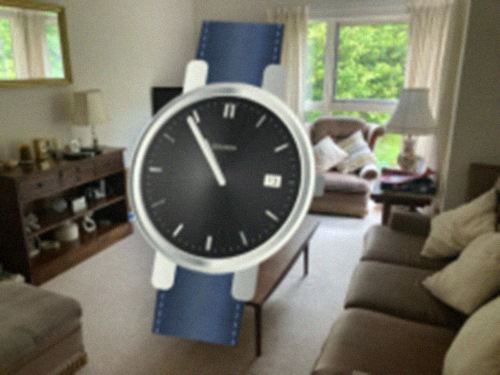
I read 10h54
